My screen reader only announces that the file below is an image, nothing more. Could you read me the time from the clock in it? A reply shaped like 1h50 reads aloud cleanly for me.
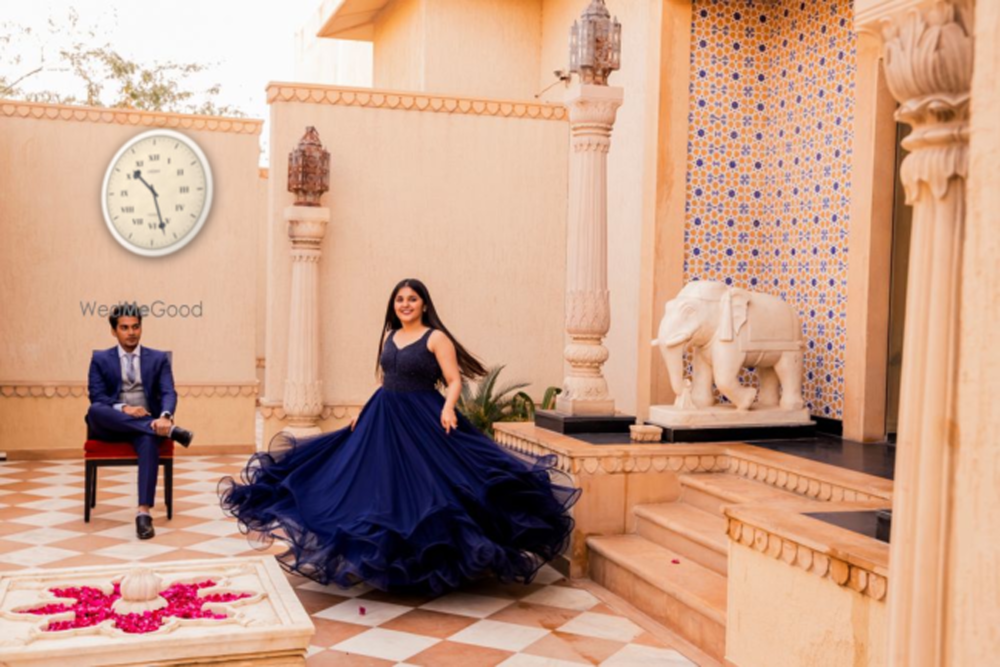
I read 10h27
